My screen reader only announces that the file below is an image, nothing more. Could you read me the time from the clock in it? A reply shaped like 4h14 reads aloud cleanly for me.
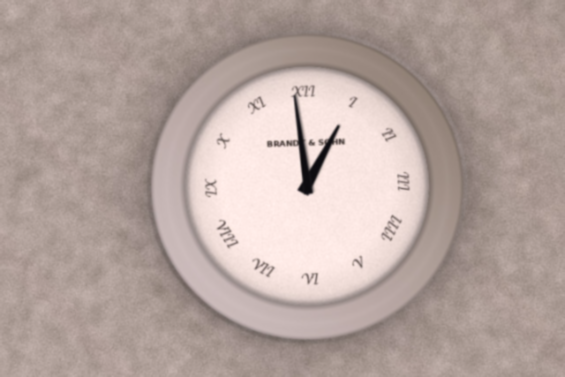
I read 12h59
